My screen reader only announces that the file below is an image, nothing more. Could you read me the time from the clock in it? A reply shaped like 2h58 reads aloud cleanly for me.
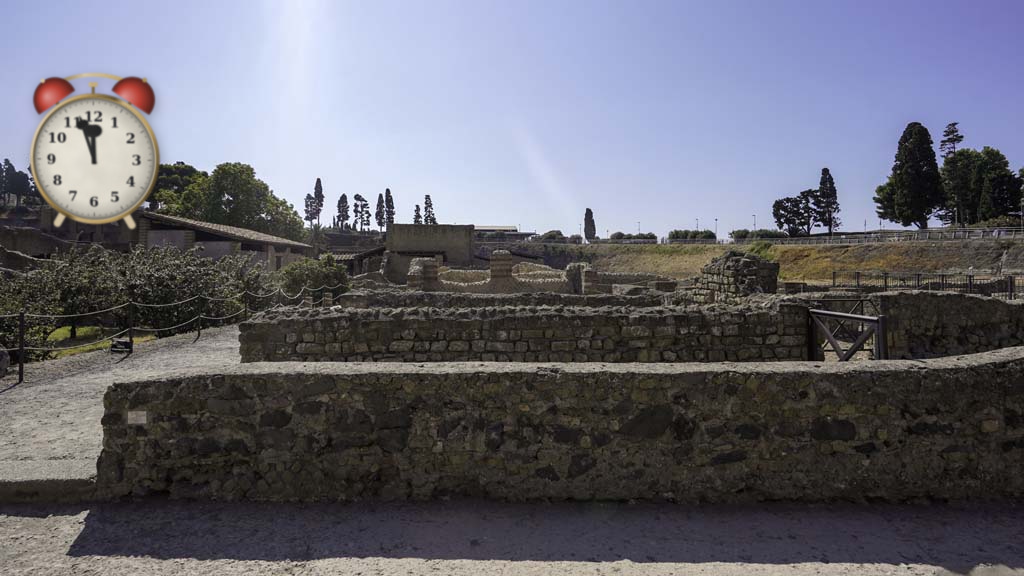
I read 11h57
